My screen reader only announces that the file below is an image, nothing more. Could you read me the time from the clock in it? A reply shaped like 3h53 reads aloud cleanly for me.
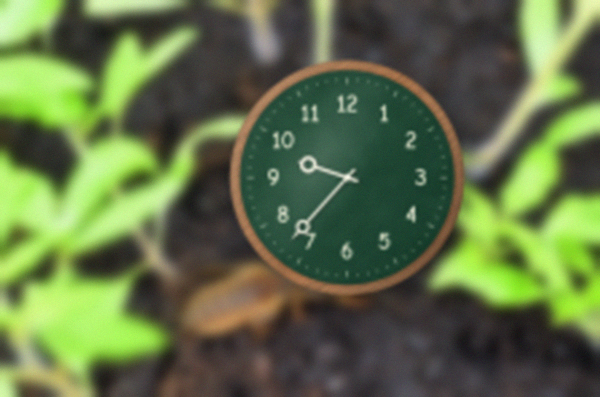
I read 9h37
